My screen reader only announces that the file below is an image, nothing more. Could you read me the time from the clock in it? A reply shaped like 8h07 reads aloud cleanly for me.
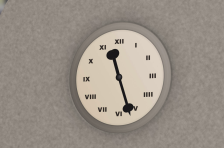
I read 11h27
